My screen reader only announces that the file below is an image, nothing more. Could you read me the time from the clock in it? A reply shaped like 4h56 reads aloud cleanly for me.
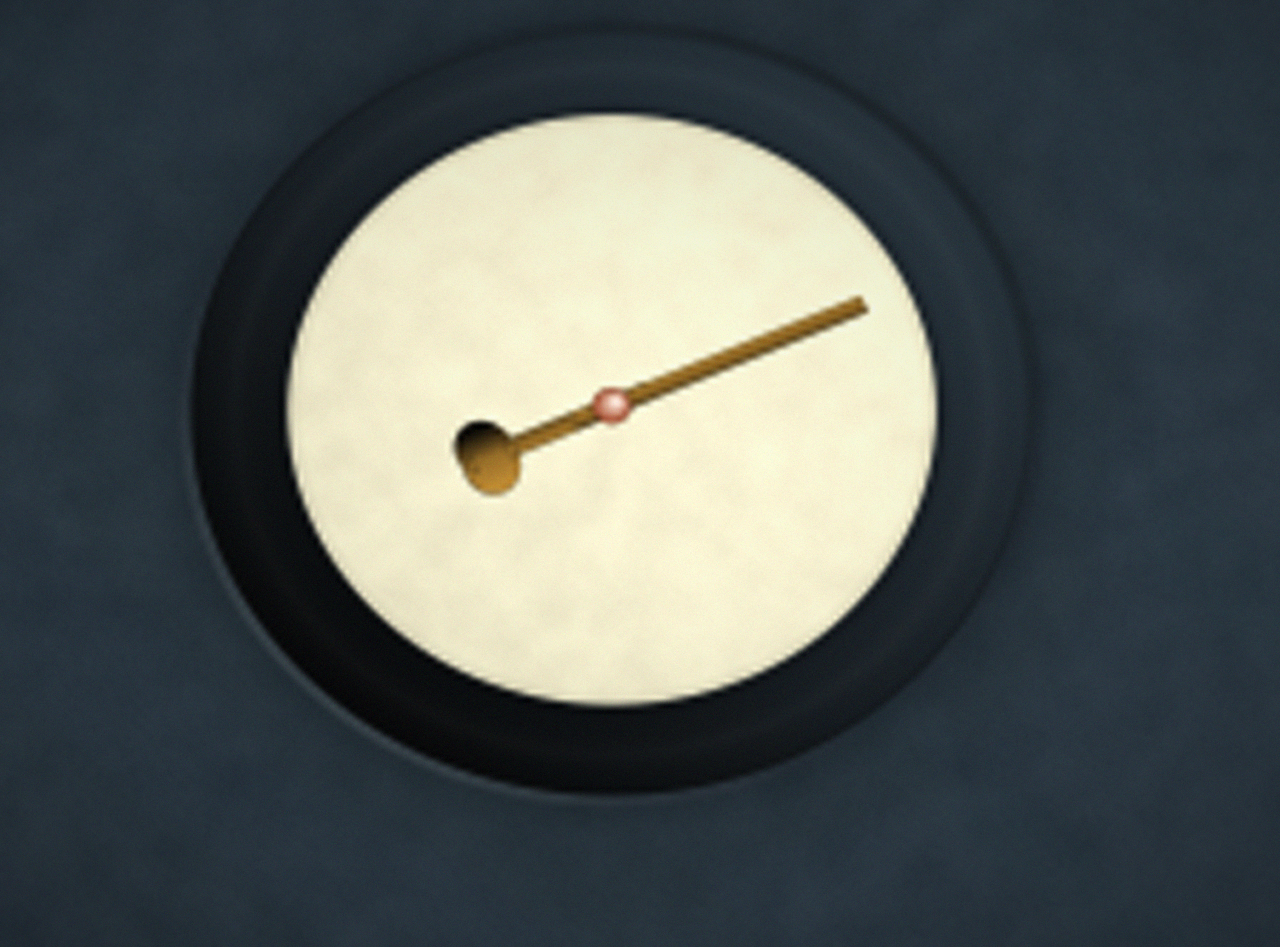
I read 8h11
